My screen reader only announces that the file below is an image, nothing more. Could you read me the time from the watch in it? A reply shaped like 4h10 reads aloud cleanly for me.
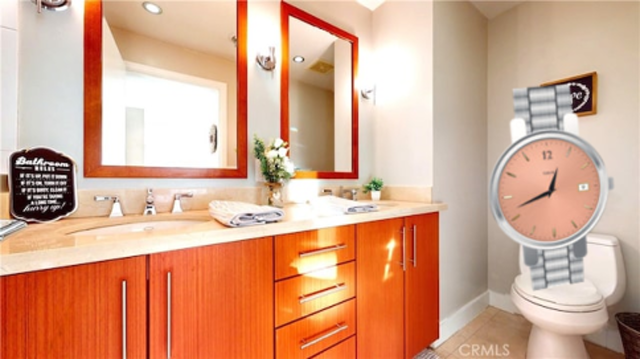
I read 12h42
